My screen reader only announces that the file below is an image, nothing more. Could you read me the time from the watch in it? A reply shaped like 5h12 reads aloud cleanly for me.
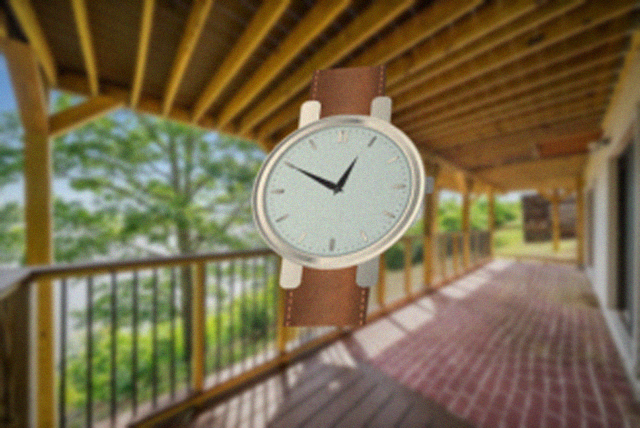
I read 12h50
